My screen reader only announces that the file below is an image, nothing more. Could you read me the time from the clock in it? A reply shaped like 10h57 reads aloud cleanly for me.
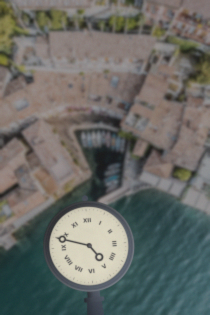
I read 4h48
